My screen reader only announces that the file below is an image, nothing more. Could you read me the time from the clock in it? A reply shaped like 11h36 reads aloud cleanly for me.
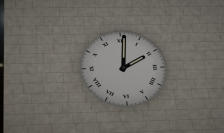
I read 2h01
